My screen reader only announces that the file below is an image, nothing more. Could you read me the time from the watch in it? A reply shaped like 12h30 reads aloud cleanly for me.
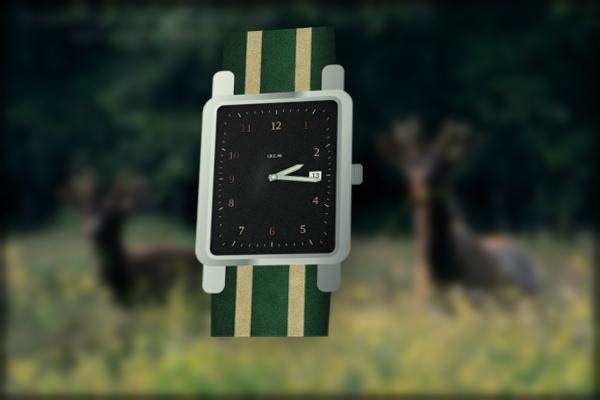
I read 2h16
